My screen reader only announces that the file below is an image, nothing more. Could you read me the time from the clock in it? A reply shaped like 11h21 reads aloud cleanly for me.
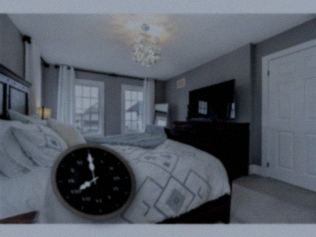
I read 8h00
